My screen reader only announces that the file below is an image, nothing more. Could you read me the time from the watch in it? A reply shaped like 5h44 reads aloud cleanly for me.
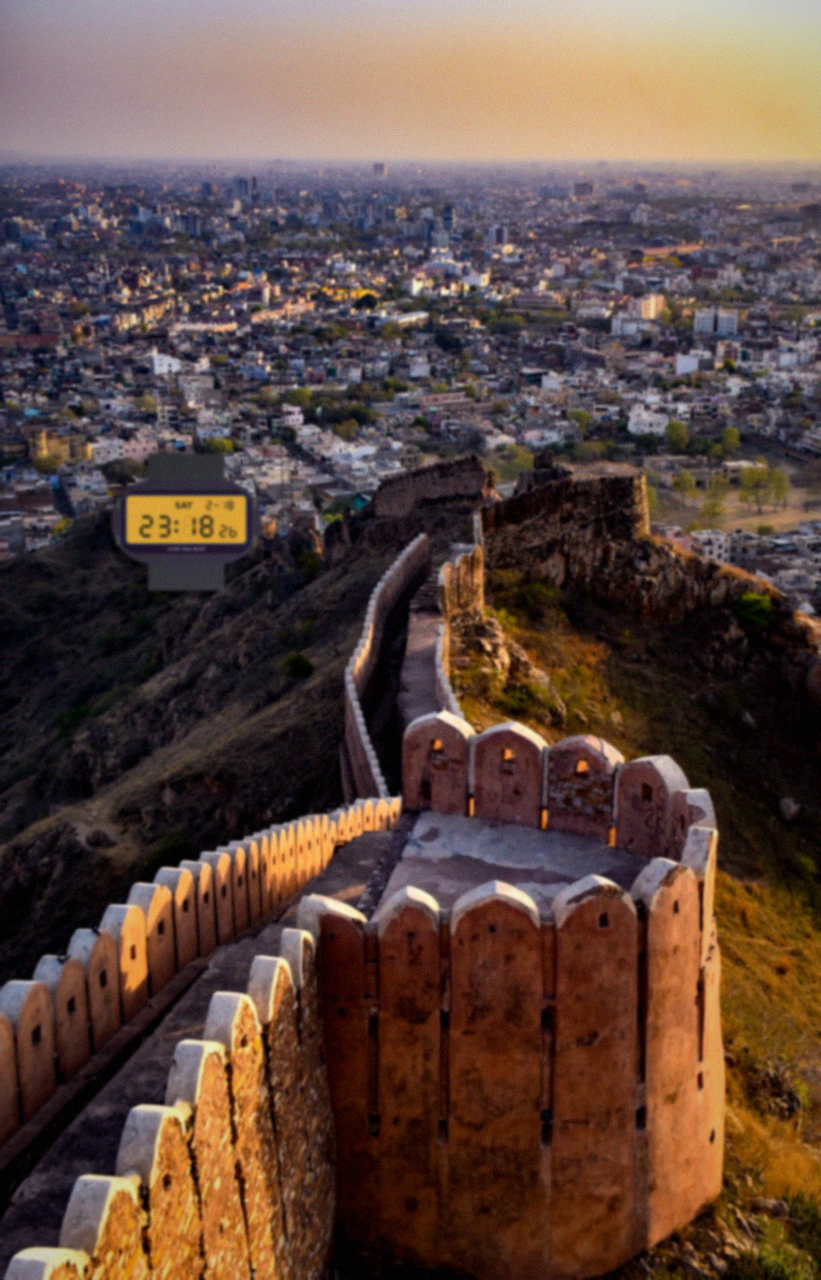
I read 23h18
